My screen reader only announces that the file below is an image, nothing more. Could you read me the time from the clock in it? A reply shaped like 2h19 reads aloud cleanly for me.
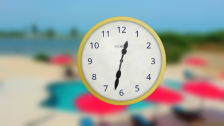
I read 12h32
